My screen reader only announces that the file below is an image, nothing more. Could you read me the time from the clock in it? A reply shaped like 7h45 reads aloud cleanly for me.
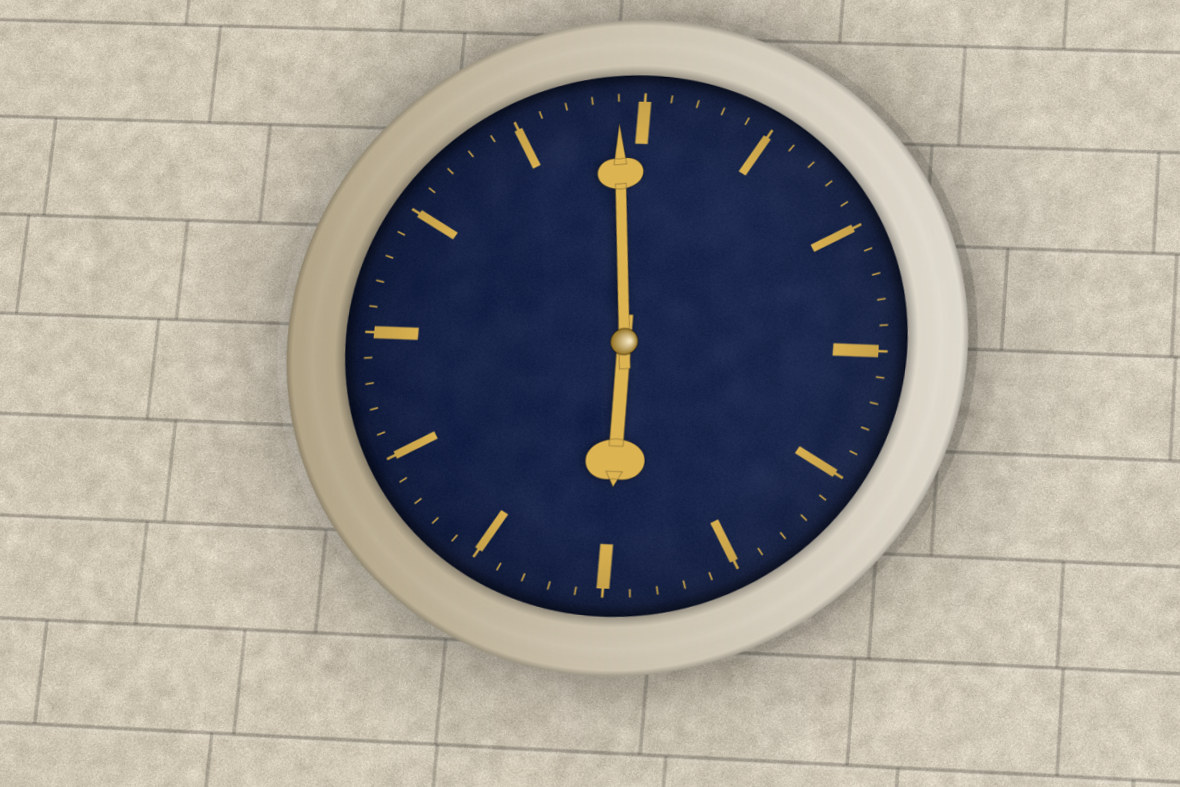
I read 5h59
